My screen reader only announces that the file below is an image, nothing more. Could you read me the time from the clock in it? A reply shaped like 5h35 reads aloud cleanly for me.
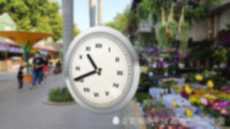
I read 10h41
